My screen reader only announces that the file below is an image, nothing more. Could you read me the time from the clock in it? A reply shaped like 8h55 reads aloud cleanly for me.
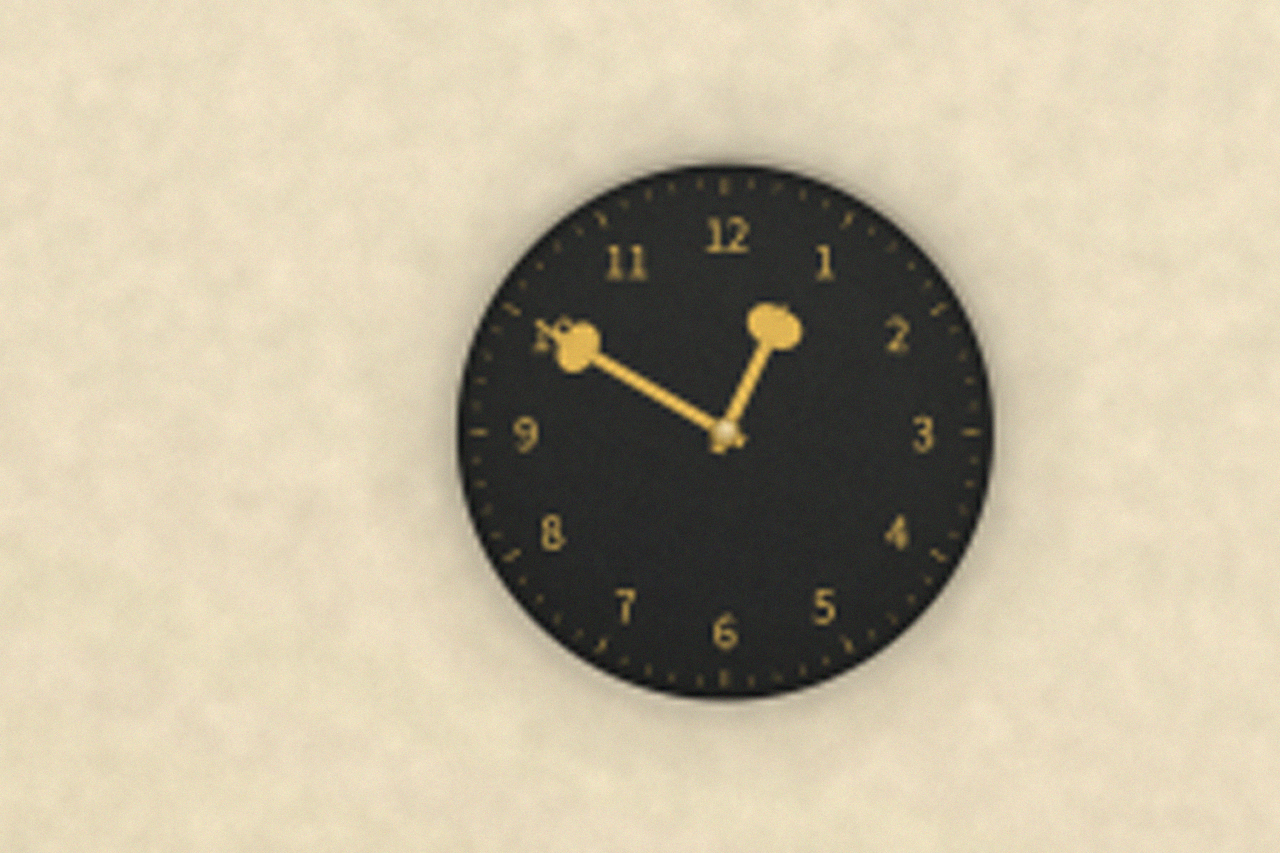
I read 12h50
